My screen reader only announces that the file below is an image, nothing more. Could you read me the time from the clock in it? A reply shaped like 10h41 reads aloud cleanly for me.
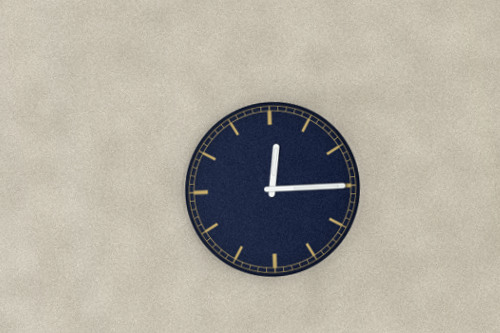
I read 12h15
